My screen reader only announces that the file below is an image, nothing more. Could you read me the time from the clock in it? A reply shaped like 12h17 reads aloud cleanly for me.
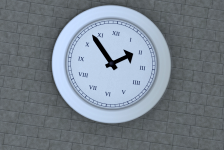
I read 1h53
